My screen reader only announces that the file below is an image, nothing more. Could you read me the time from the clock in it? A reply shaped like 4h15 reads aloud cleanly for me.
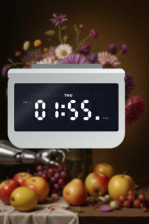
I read 1h55
